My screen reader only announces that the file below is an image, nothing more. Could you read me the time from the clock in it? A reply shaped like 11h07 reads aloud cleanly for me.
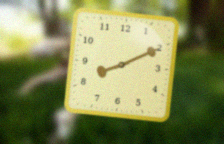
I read 8h10
